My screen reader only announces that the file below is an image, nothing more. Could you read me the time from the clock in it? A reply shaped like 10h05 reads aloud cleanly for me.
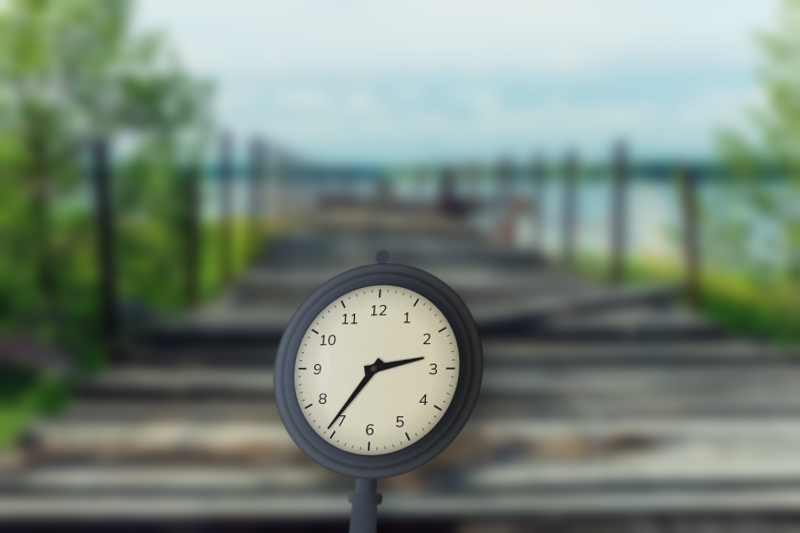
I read 2h36
